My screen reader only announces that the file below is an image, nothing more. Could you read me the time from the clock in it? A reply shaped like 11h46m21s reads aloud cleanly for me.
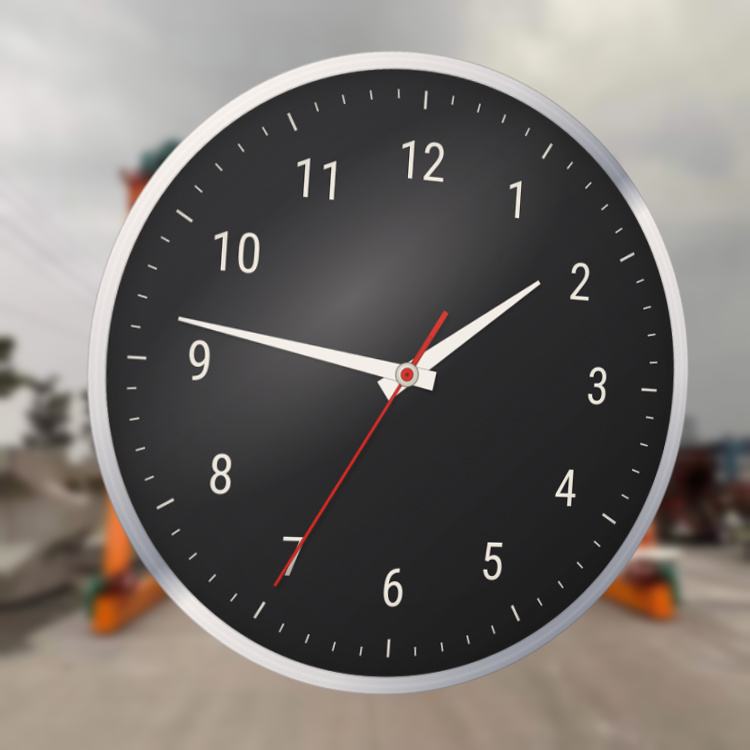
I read 1h46m35s
